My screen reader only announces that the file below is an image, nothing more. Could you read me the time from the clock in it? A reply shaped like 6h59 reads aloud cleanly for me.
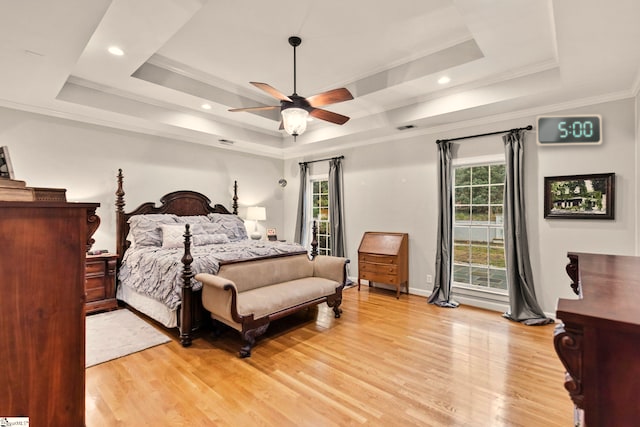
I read 5h00
